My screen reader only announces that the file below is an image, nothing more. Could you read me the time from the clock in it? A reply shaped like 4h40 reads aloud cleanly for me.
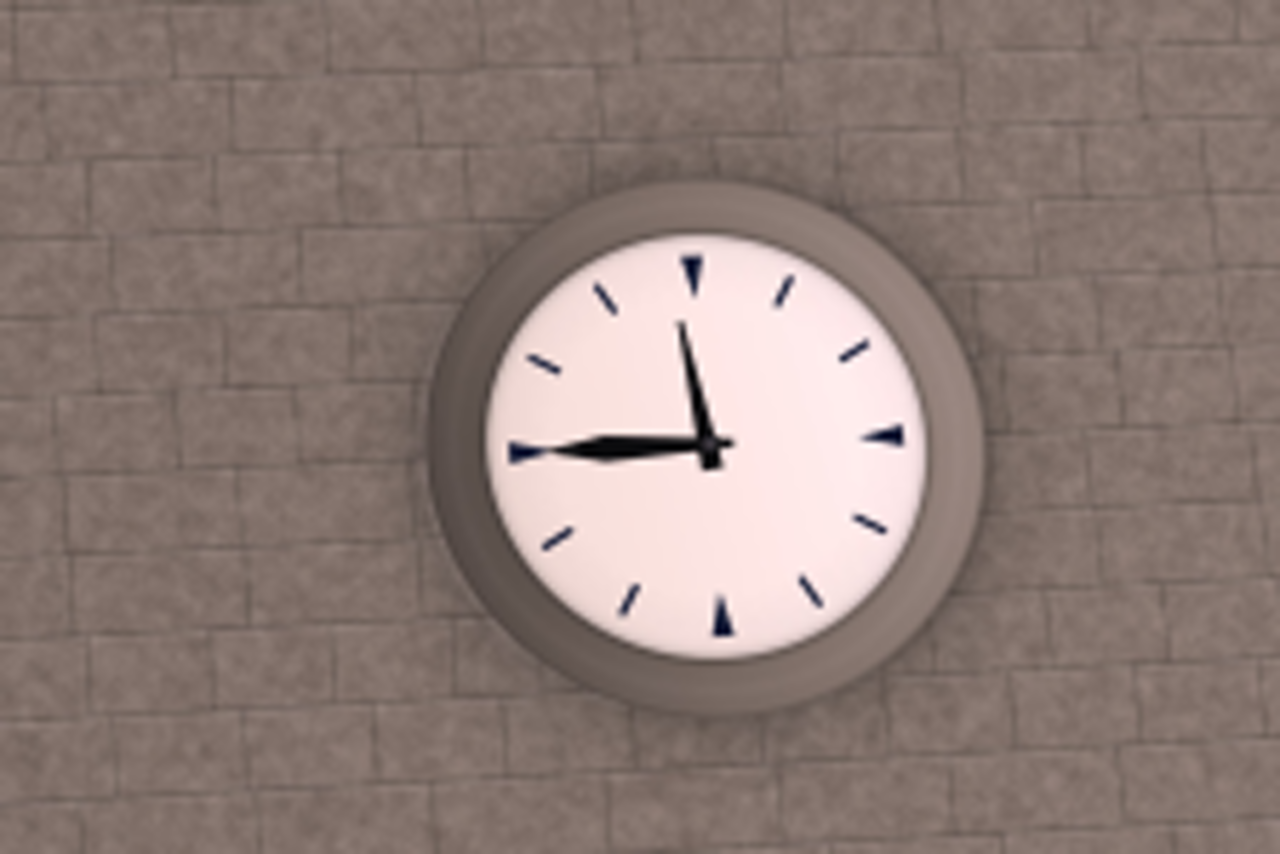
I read 11h45
